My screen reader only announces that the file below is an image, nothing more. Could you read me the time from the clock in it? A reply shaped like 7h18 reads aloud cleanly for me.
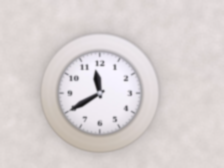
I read 11h40
